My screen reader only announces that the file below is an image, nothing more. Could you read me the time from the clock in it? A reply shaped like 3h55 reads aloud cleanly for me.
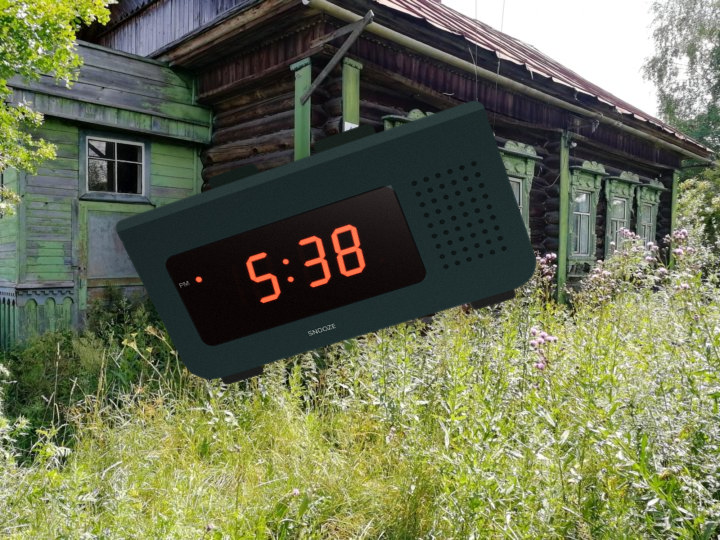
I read 5h38
